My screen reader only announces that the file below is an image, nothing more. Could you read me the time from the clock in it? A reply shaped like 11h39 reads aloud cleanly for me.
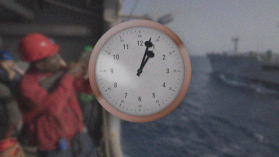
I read 1h03
